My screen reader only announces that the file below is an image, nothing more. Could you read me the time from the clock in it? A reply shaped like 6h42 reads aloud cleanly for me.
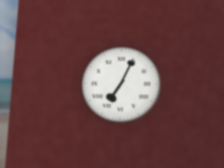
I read 7h04
